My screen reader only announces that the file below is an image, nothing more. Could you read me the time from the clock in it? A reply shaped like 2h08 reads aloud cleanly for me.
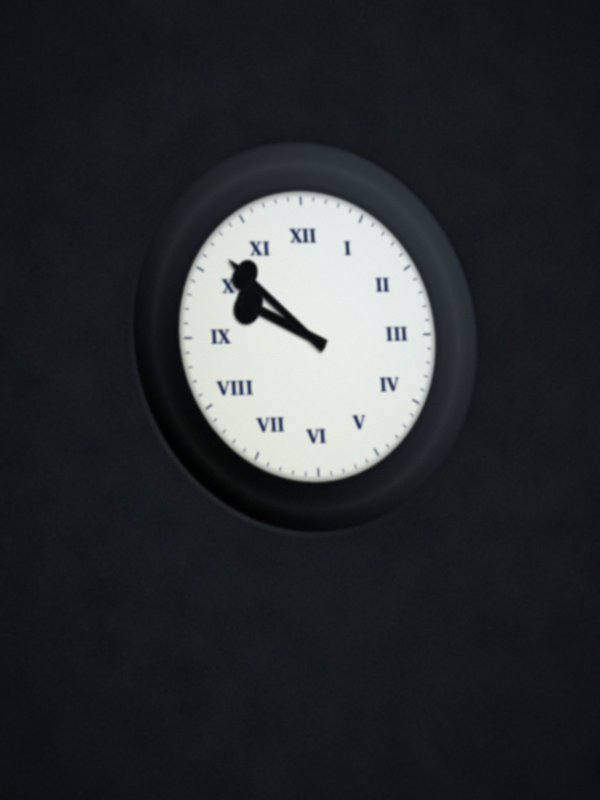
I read 9h52
